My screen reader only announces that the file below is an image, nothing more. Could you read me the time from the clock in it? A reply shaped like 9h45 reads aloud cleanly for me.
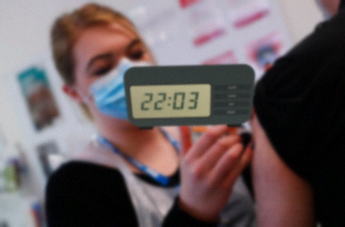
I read 22h03
